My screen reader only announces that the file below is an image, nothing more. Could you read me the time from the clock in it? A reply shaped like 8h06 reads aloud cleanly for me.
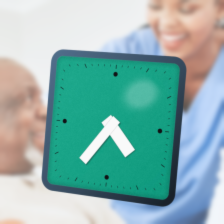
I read 4h36
